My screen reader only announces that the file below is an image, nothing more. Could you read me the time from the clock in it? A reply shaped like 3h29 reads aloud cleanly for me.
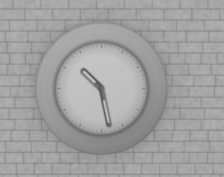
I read 10h28
